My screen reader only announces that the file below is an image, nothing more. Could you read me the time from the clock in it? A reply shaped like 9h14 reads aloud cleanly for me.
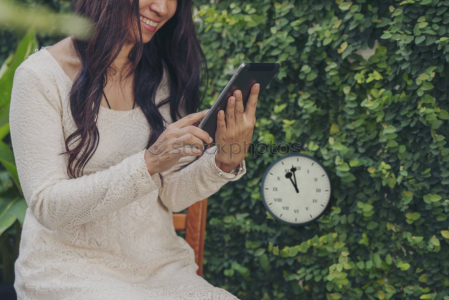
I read 10h58
